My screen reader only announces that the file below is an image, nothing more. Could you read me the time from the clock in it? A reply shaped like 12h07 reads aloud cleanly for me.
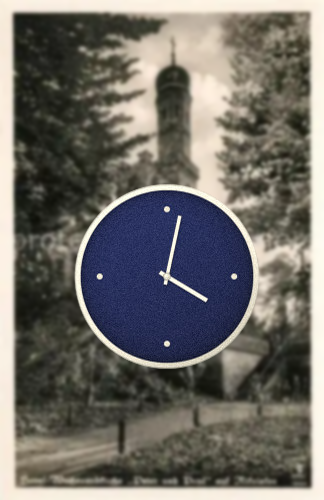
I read 4h02
